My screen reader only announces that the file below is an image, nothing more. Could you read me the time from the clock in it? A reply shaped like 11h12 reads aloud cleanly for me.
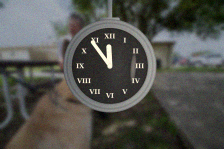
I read 11h54
